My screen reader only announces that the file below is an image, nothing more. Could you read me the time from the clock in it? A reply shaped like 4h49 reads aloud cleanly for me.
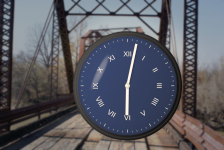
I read 6h02
